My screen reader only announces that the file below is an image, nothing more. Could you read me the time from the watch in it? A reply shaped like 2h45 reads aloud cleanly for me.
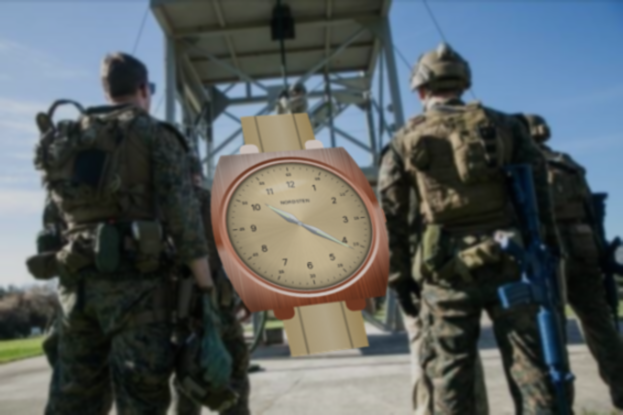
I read 10h21
